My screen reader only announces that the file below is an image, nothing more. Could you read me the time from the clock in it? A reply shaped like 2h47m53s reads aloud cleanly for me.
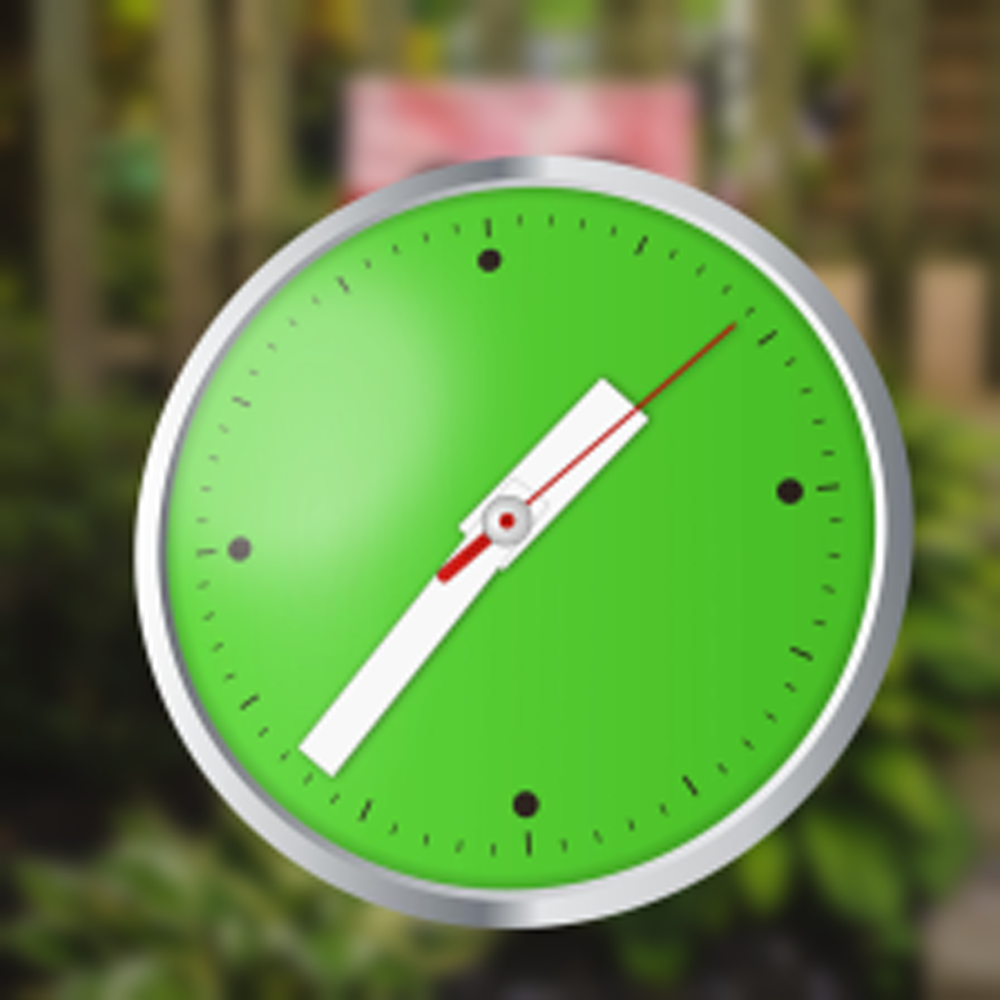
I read 1h37m09s
